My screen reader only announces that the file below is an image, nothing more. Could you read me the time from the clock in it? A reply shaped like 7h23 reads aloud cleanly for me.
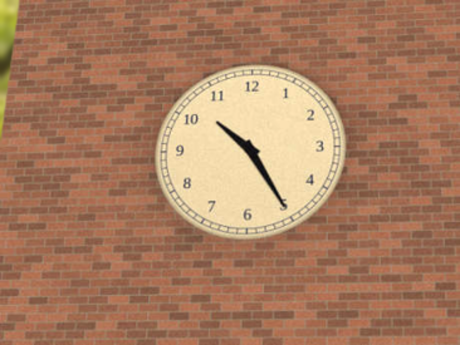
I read 10h25
